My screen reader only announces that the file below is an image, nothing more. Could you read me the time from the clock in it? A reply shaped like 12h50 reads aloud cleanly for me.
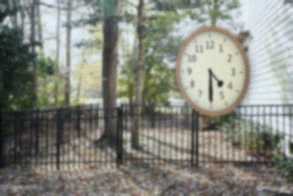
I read 4h30
